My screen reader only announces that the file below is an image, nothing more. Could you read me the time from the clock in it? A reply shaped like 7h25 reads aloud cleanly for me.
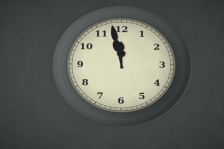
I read 11h58
